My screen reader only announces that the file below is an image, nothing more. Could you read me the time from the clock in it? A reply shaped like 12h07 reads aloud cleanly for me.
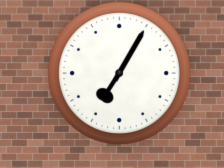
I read 7h05
